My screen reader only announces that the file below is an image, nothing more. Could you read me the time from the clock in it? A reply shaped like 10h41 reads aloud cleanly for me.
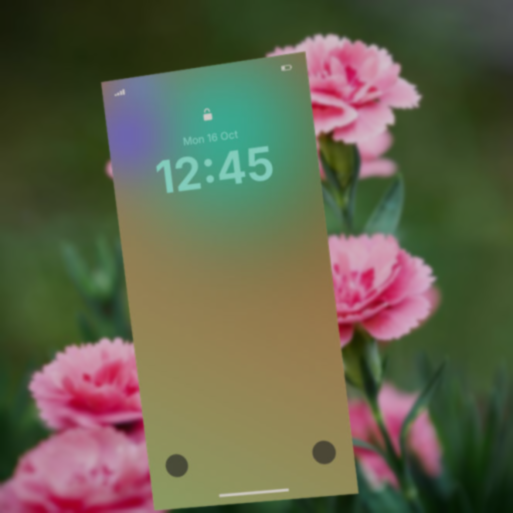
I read 12h45
